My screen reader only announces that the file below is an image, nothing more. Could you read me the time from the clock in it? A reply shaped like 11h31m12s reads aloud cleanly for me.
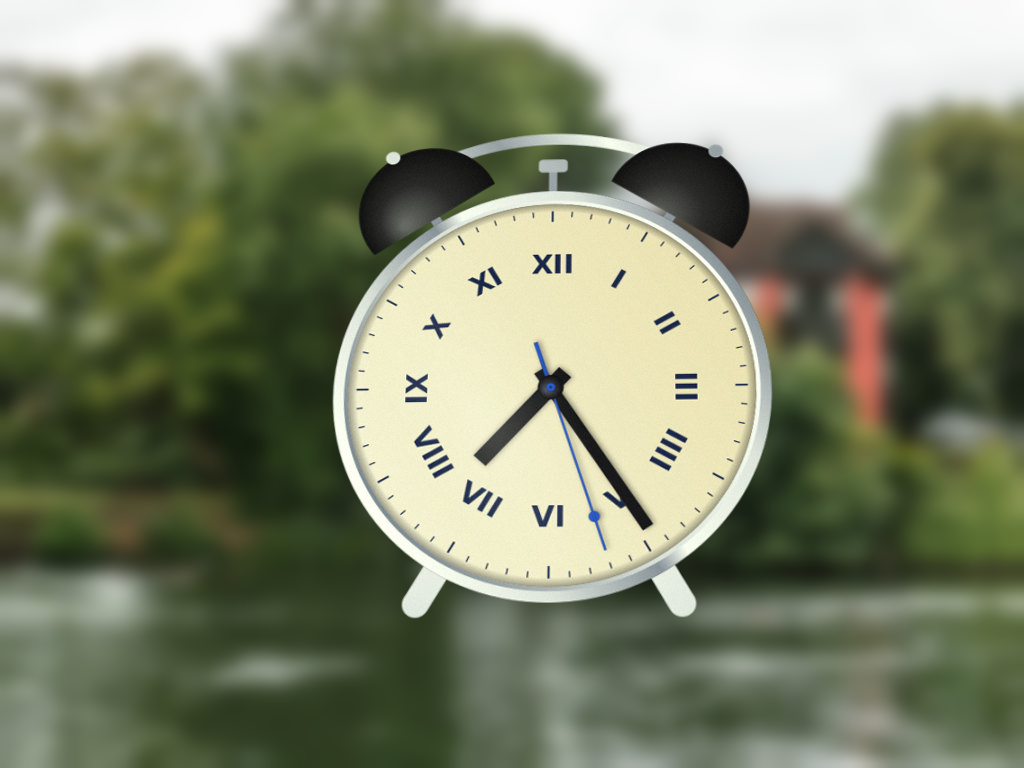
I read 7h24m27s
